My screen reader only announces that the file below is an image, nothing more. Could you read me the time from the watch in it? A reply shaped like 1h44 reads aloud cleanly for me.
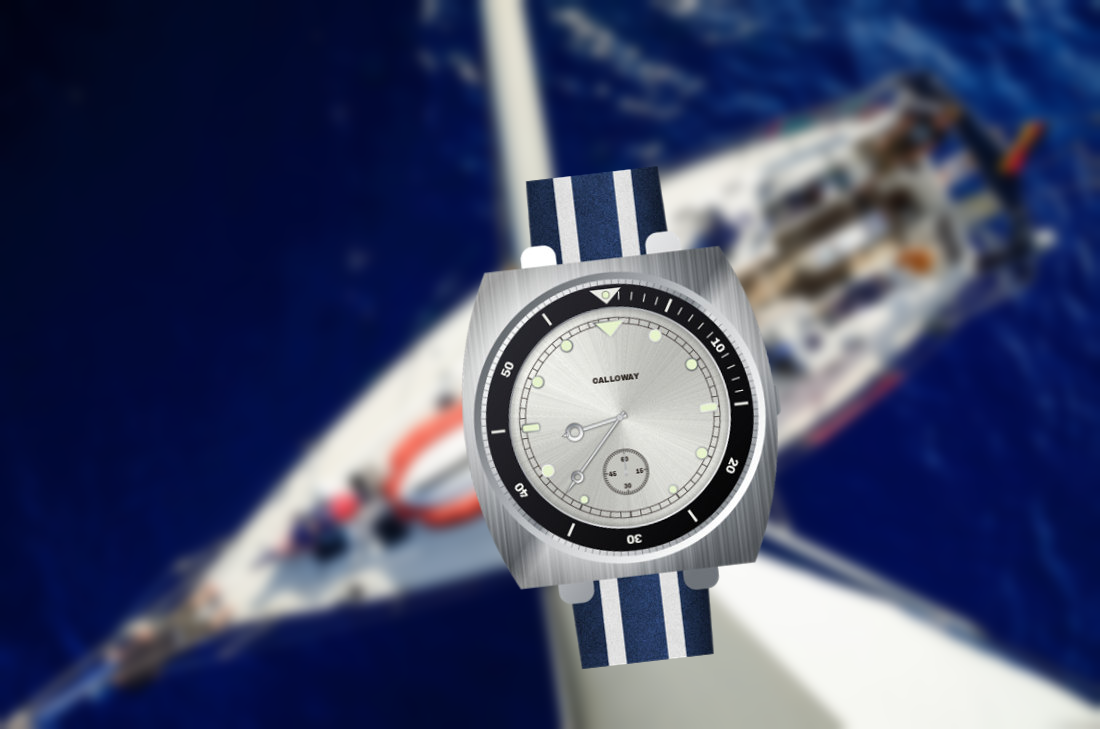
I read 8h37
